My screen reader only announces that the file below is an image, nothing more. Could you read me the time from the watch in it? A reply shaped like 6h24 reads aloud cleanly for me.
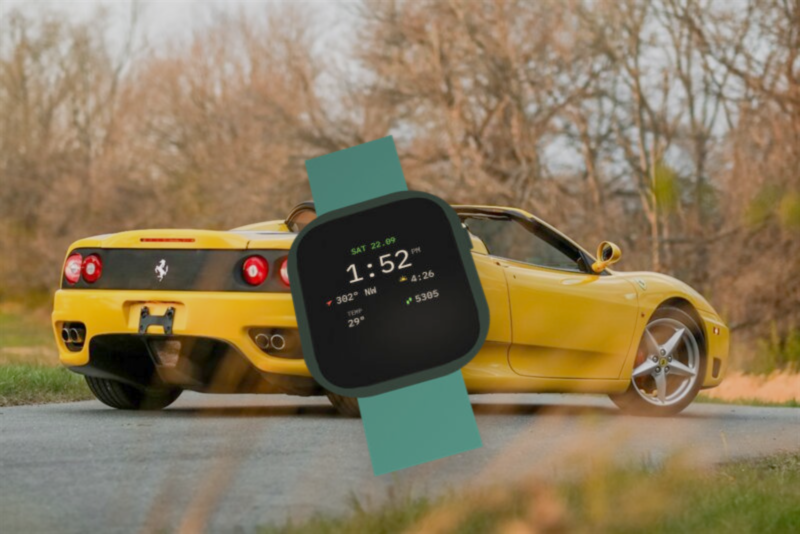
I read 1h52
